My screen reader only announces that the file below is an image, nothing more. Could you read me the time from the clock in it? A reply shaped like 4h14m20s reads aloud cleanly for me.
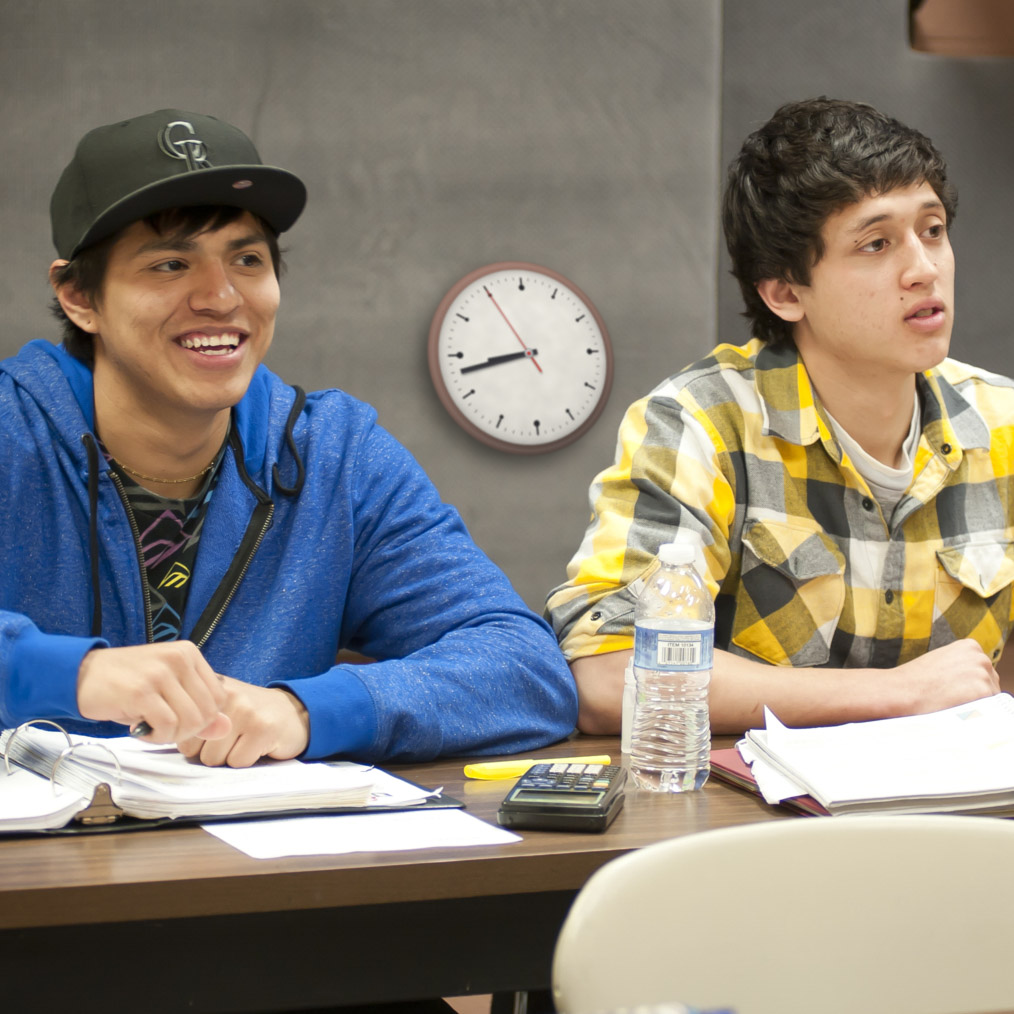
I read 8h42m55s
